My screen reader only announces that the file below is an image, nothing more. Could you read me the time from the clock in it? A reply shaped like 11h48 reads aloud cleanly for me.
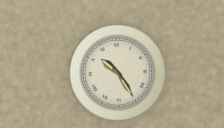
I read 10h25
